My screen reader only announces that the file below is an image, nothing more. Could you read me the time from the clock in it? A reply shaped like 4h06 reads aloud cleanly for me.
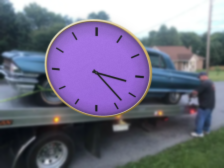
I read 3h23
